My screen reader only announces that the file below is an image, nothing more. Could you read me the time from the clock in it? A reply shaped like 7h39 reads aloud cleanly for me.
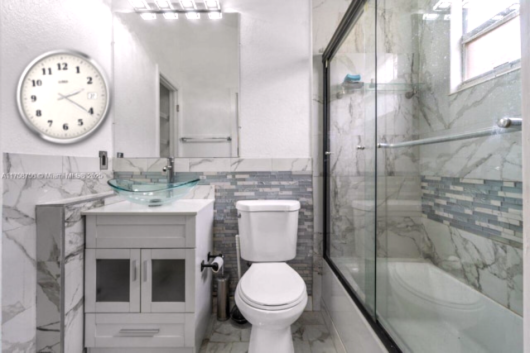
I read 2h21
